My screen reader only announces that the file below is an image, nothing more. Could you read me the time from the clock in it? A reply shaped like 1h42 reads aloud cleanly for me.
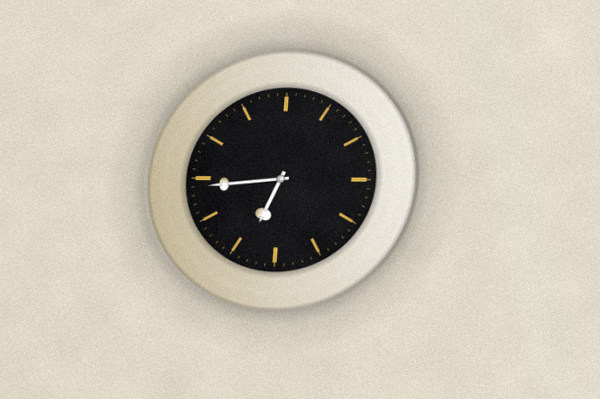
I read 6h44
